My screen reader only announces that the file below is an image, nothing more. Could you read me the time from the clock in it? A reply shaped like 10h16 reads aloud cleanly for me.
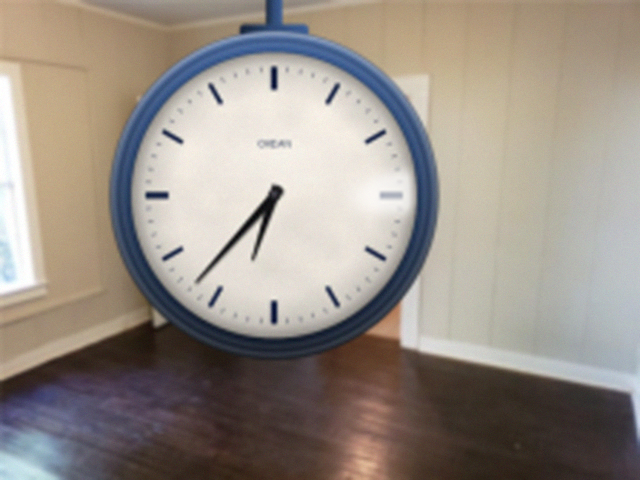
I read 6h37
